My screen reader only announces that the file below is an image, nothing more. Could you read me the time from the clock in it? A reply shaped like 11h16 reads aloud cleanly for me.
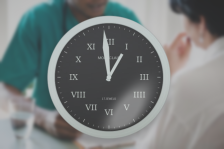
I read 12h59
